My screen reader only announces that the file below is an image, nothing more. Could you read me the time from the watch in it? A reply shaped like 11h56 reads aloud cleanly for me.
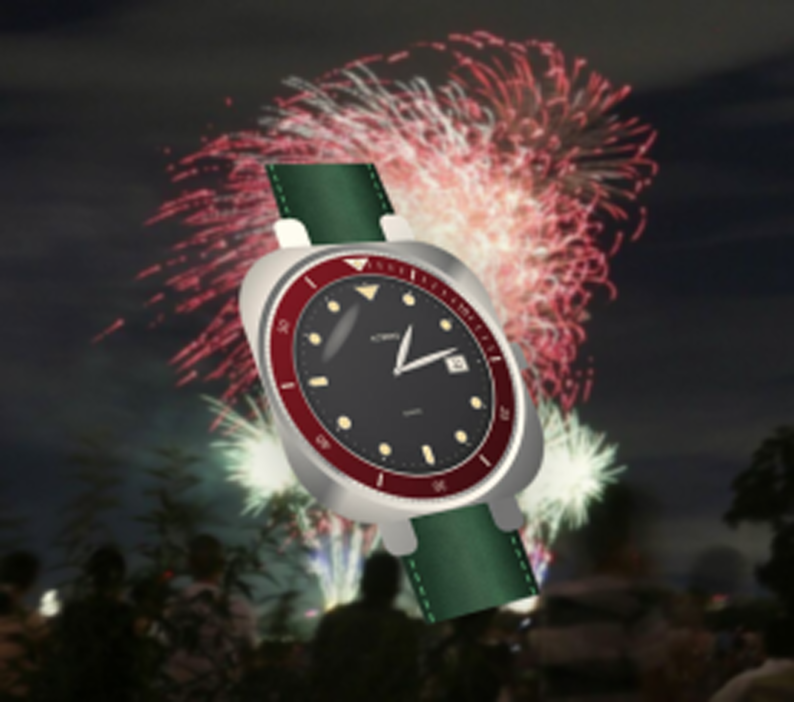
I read 1h13
